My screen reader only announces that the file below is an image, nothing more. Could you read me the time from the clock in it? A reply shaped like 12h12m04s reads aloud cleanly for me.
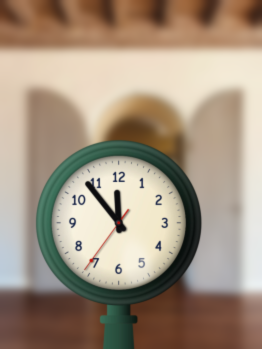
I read 11h53m36s
